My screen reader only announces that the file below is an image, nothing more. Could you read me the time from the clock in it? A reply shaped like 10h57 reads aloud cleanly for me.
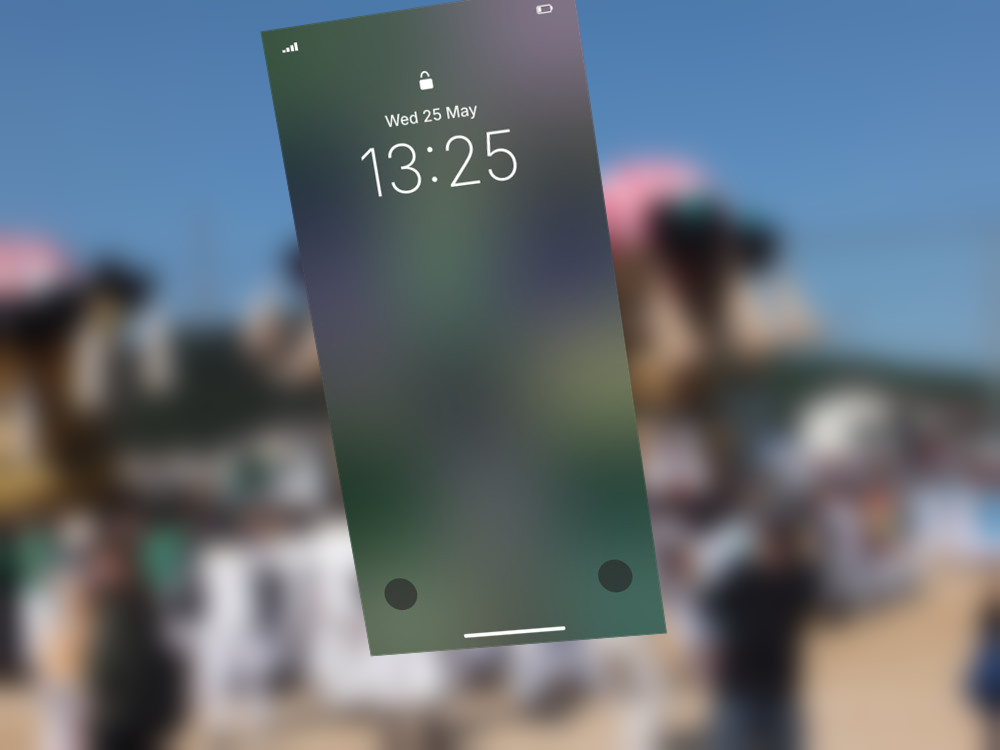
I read 13h25
